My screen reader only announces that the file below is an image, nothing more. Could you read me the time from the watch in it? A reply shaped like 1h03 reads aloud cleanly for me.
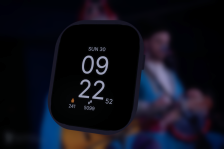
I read 9h22
